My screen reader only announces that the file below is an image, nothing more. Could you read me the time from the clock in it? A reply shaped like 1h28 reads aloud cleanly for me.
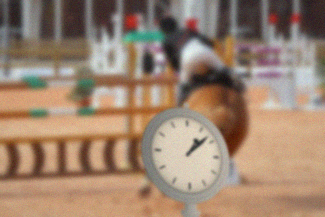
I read 1h08
